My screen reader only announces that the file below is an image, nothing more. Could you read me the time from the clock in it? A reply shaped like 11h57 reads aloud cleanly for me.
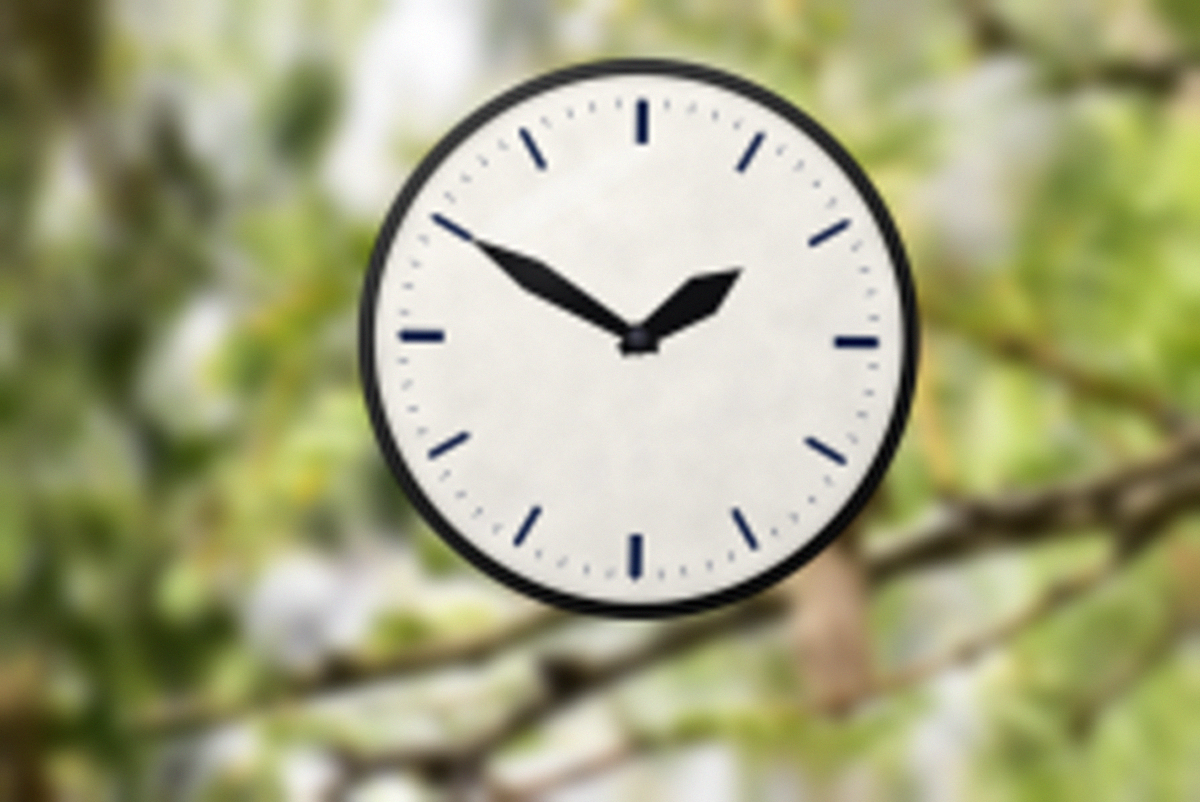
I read 1h50
